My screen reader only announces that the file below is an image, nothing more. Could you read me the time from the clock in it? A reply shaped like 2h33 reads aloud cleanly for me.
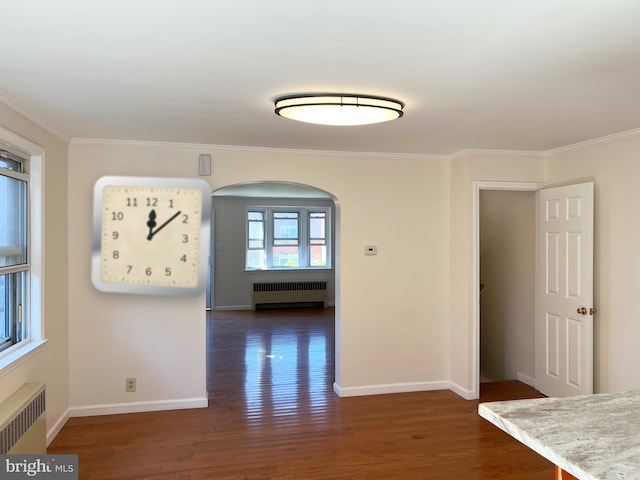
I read 12h08
